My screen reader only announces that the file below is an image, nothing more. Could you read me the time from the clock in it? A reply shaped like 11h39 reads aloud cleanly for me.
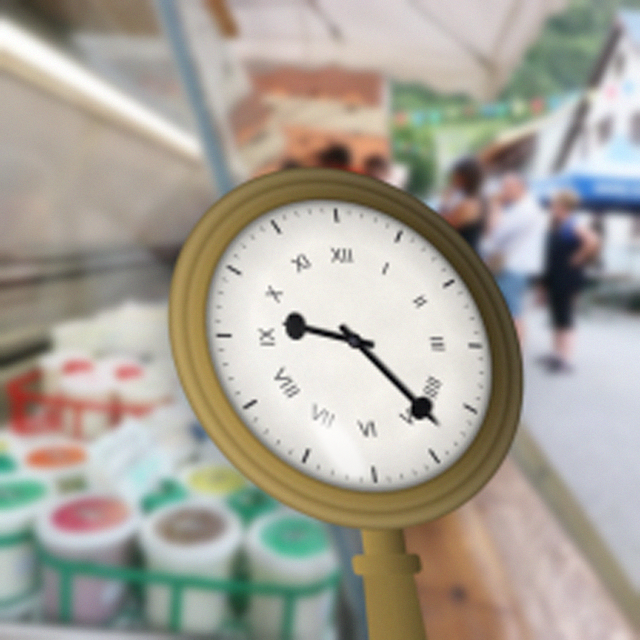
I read 9h23
